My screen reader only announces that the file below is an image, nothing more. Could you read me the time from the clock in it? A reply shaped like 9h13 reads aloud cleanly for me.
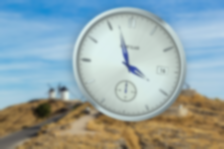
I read 3h57
